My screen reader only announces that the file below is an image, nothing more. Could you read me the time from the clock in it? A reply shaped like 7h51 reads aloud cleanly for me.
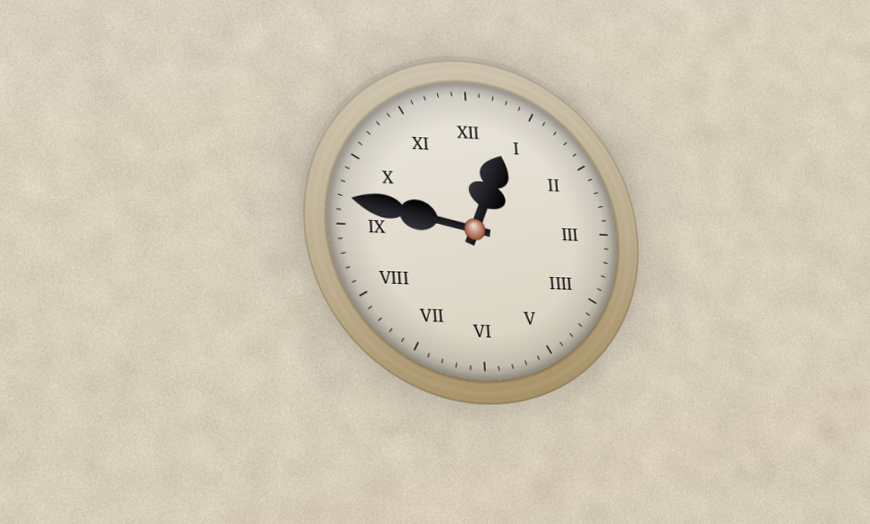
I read 12h47
